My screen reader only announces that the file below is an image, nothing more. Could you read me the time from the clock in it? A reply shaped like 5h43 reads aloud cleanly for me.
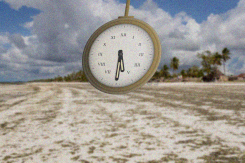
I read 5h30
